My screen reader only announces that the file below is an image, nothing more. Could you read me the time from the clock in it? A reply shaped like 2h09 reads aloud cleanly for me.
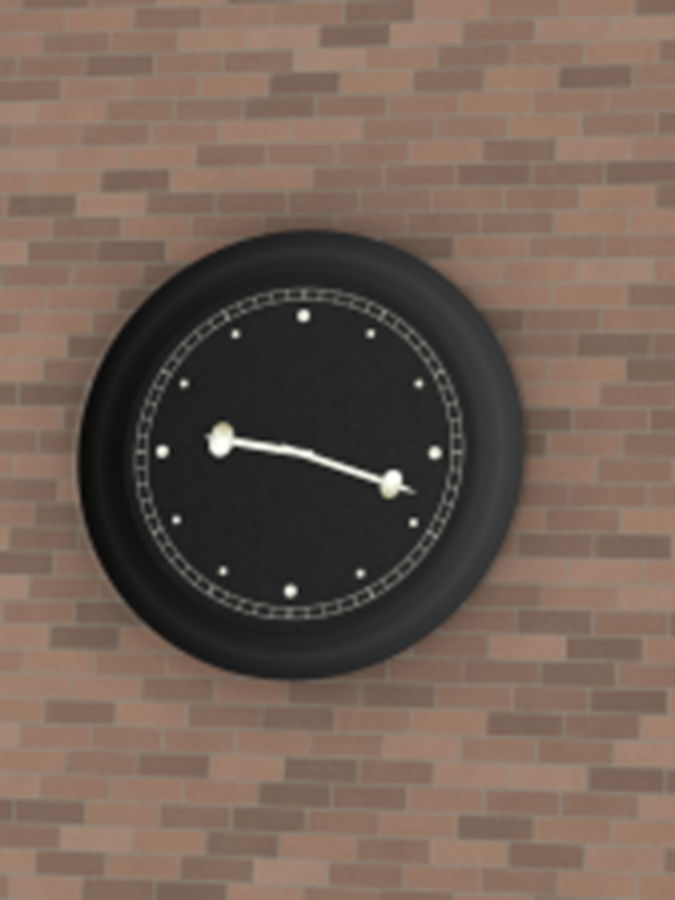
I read 9h18
